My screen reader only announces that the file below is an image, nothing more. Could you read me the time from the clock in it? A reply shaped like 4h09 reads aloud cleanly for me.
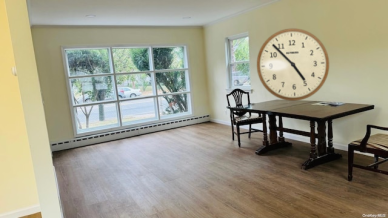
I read 4h53
